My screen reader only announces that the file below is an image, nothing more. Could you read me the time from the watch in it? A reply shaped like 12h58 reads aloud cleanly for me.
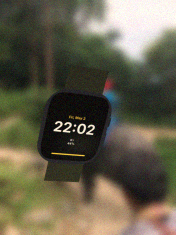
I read 22h02
